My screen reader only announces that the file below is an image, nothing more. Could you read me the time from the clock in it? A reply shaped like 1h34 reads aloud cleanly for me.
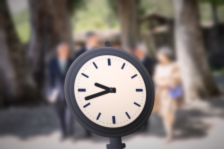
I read 9h42
